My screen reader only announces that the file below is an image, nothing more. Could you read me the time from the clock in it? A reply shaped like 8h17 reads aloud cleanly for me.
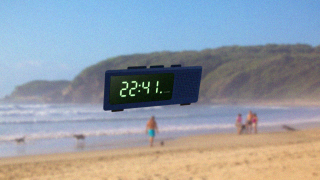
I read 22h41
